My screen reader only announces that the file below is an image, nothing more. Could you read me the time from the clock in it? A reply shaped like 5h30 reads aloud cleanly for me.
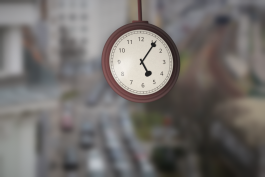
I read 5h06
